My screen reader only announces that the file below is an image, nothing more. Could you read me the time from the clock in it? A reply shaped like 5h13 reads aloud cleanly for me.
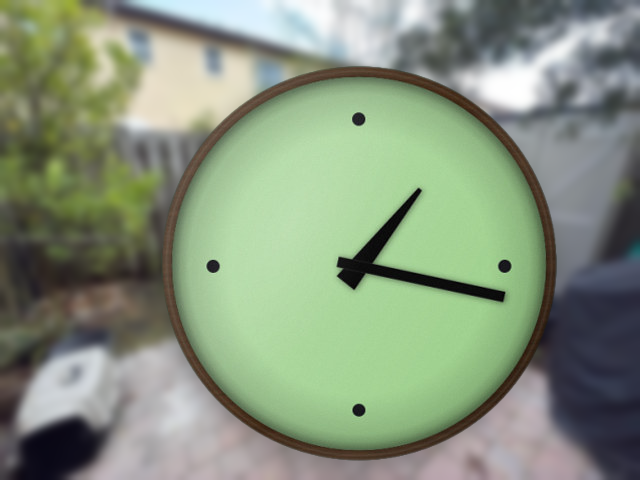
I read 1h17
